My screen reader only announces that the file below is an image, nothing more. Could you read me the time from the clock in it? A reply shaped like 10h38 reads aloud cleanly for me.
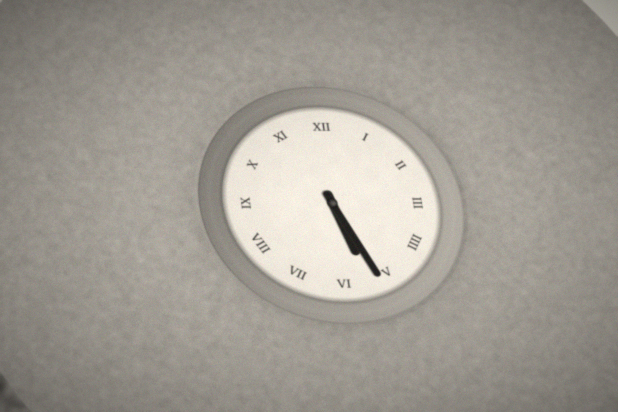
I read 5h26
